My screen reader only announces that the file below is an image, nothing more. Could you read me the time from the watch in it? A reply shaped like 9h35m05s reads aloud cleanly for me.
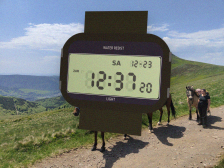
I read 12h37m20s
